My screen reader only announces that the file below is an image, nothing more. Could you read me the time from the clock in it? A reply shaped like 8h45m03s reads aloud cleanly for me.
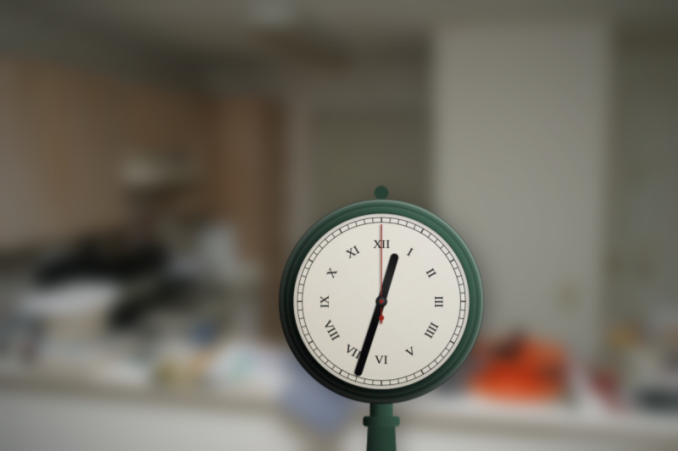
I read 12h33m00s
